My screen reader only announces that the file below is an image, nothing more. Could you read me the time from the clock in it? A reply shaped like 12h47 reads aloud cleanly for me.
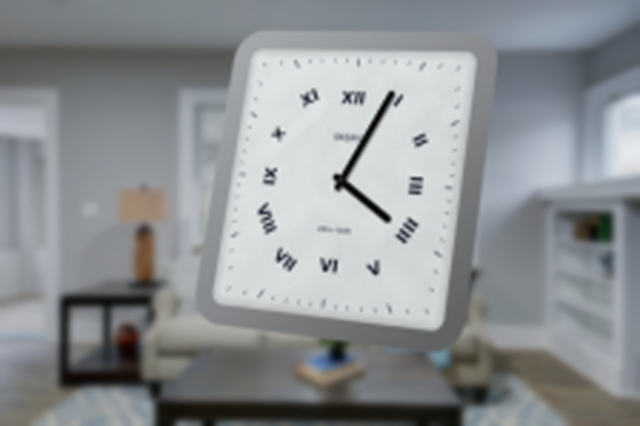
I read 4h04
